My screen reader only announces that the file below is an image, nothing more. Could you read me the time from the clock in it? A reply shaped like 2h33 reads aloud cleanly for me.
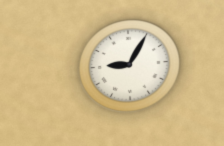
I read 9h05
